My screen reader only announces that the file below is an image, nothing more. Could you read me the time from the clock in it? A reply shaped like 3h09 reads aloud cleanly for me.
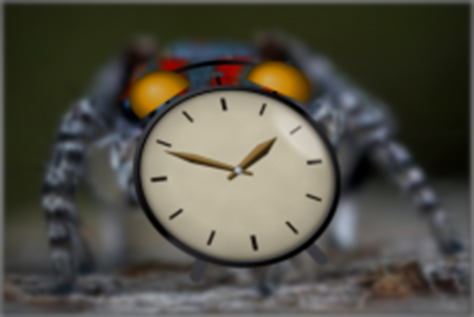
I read 1h49
